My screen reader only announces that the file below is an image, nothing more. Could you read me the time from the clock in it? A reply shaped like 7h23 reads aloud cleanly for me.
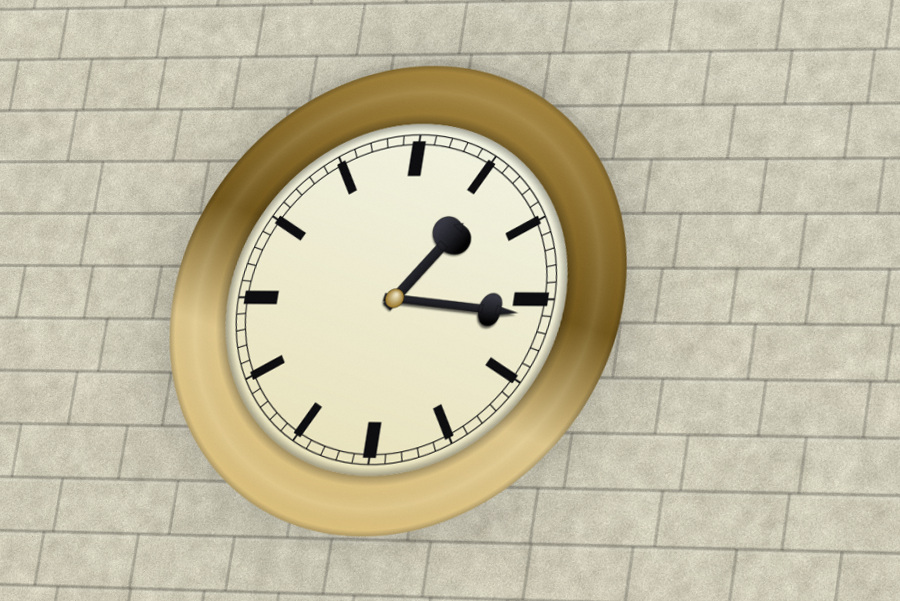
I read 1h16
